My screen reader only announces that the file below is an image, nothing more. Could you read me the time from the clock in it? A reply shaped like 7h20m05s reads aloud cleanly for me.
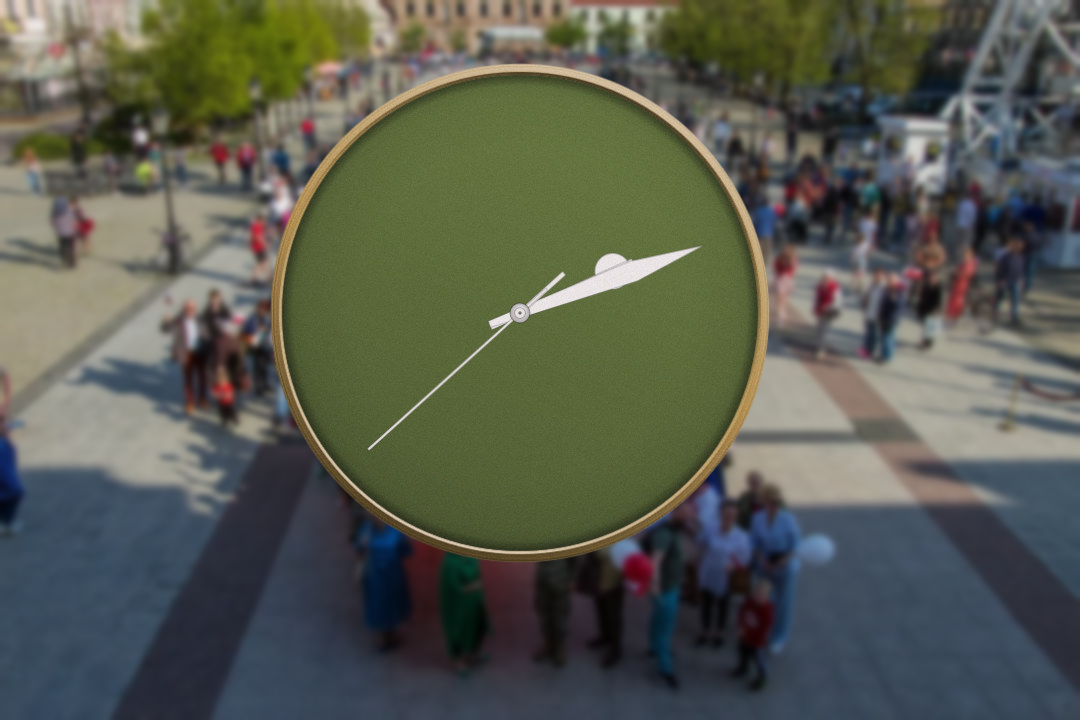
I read 2h11m38s
